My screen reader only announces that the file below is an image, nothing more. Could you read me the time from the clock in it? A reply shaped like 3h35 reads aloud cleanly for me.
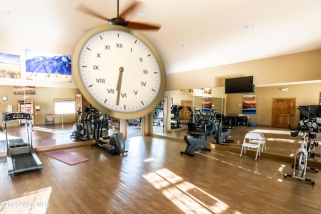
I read 6h32
